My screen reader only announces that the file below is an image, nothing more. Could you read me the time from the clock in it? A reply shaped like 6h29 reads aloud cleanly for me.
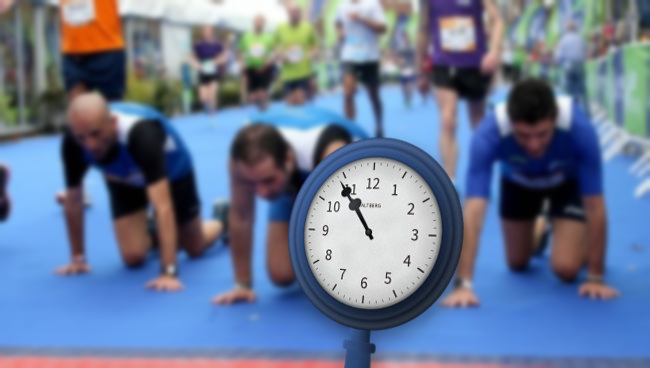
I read 10h54
